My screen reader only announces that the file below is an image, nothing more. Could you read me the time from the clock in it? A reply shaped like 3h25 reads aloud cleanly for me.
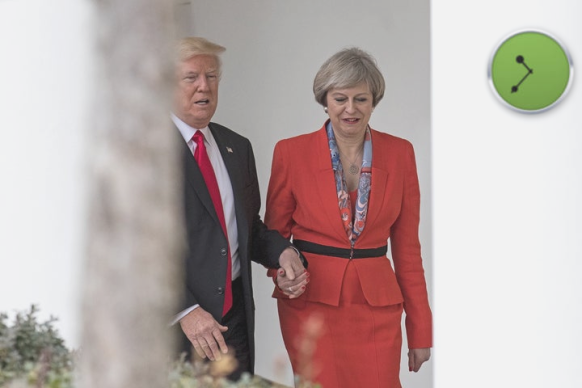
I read 10h37
